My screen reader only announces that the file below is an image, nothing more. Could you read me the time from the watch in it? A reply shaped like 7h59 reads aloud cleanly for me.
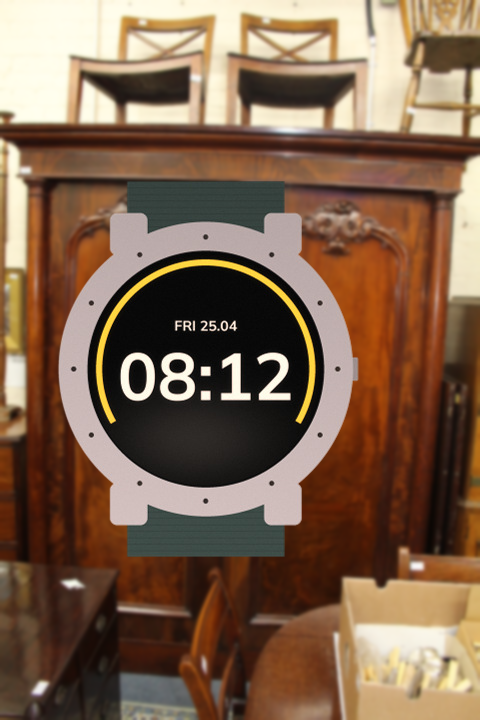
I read 8h12
